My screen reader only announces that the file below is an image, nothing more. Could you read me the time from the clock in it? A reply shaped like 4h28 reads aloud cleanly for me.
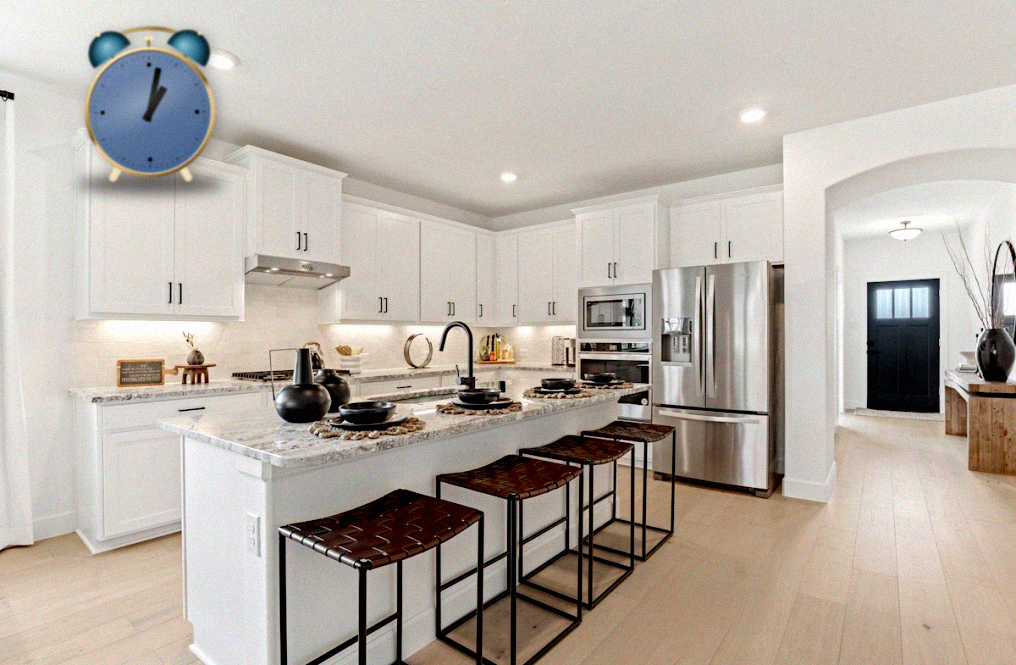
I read 1h02
